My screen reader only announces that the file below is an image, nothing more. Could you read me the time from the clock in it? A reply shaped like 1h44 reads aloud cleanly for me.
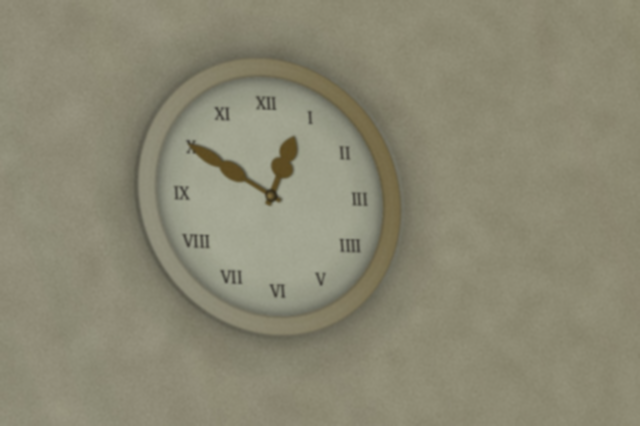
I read 12h50
